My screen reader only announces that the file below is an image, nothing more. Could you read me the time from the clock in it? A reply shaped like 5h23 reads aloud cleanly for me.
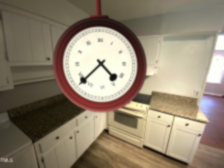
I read 4h38
